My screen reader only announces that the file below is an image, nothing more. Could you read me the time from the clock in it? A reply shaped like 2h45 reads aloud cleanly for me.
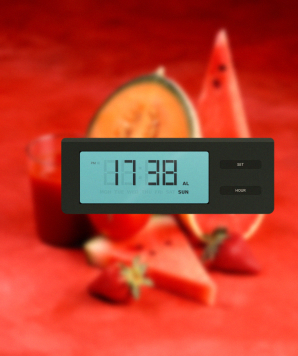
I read 17h38
